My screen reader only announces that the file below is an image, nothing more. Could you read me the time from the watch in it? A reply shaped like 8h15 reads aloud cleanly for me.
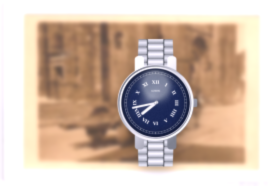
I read 7h43
